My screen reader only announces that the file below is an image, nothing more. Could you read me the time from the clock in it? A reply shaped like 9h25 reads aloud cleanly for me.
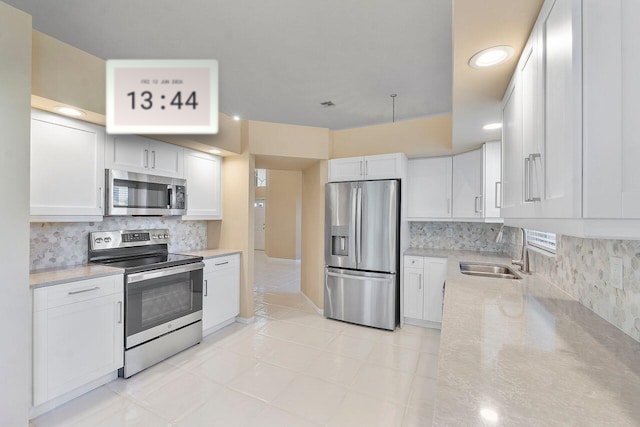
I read 13h44
